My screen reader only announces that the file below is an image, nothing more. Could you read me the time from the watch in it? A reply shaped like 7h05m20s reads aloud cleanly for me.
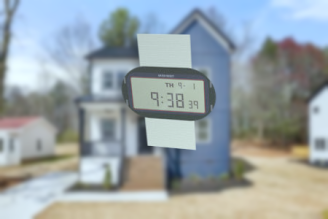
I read 9h38m39s
